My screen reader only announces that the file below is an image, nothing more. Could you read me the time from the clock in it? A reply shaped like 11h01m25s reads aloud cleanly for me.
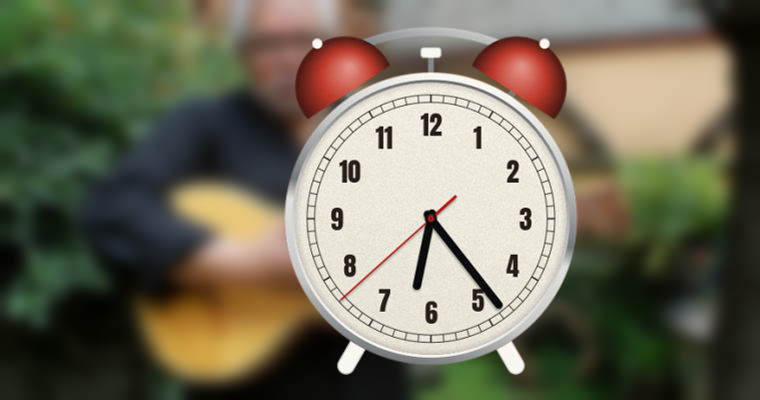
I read 6h23m38s
